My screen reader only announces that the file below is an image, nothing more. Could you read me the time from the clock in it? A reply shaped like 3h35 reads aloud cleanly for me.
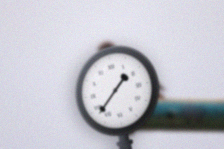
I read 1h38
